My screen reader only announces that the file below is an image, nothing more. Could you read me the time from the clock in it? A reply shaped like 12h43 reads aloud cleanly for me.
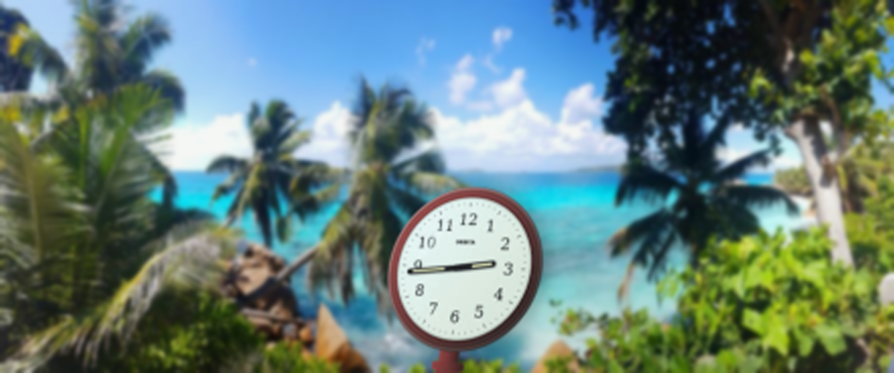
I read 2h44
